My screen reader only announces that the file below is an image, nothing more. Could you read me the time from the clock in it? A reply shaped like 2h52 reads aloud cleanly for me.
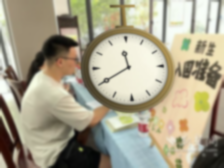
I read 11h40
